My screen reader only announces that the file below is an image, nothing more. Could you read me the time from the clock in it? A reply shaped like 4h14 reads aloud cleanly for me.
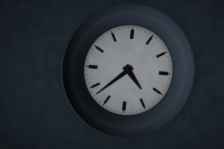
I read 4h38
